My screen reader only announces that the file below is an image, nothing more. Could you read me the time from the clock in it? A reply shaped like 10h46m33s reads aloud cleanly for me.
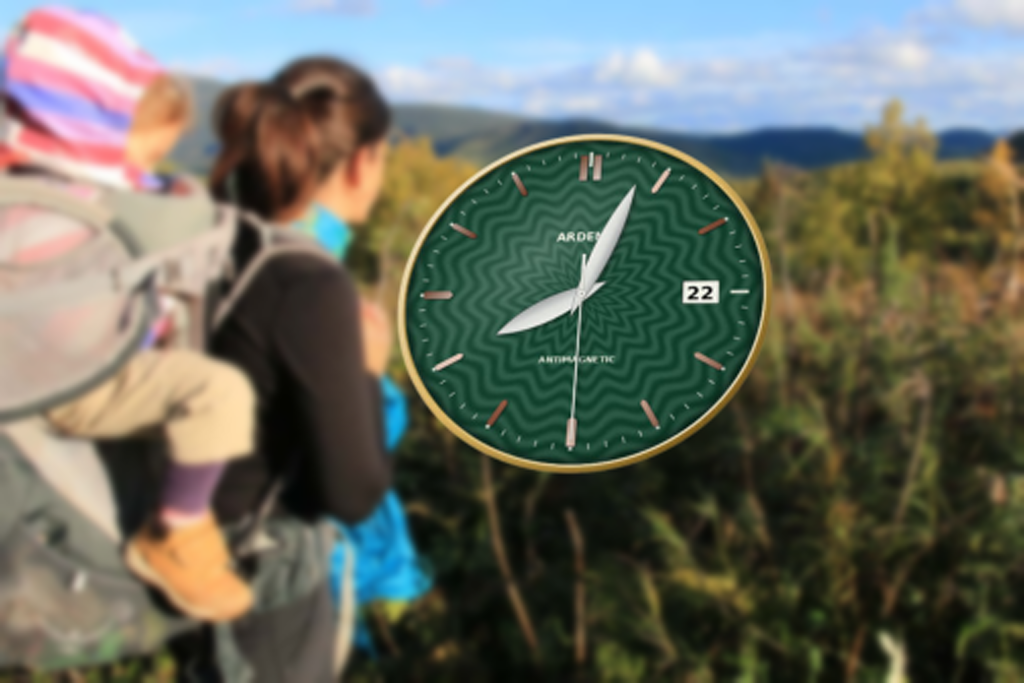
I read 8h03m30s
